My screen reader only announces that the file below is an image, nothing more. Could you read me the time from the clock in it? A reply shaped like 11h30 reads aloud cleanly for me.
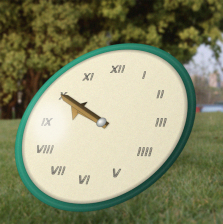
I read 9h50
